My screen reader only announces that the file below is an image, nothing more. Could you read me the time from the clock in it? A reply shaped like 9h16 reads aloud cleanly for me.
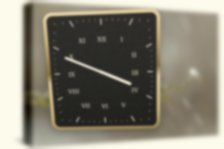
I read 3h49
